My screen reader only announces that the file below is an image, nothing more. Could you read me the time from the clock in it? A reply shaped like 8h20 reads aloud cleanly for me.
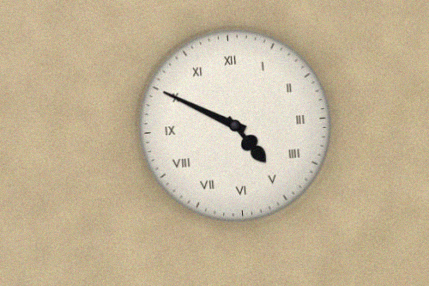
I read 4h50
